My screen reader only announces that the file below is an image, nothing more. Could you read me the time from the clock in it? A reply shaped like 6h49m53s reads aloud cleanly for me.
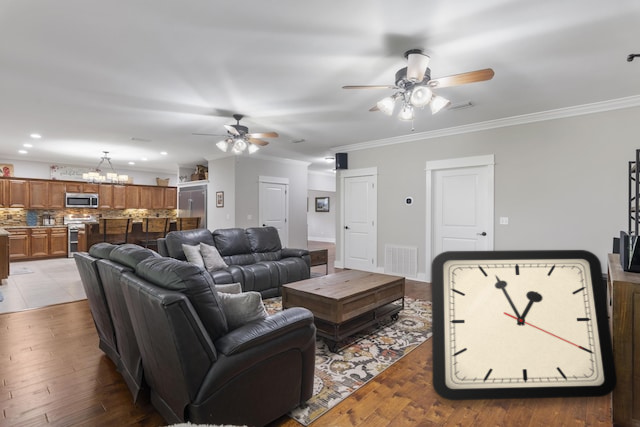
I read 12h56m20s
